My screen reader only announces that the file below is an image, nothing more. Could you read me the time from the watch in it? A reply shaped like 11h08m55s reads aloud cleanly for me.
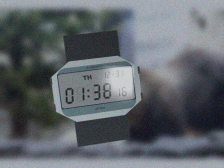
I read 1h38m16s
